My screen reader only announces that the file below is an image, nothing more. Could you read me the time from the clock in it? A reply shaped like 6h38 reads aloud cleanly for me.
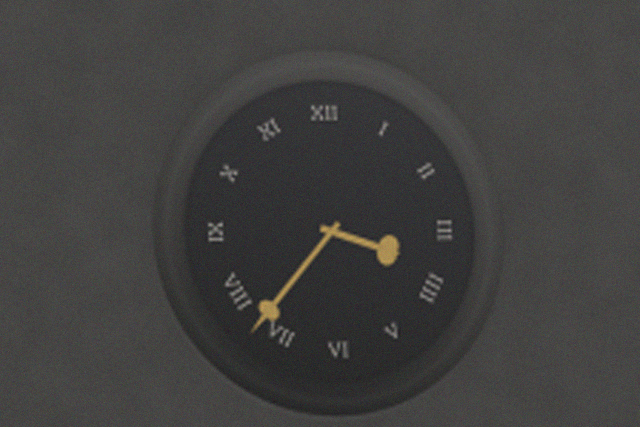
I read 3h37
